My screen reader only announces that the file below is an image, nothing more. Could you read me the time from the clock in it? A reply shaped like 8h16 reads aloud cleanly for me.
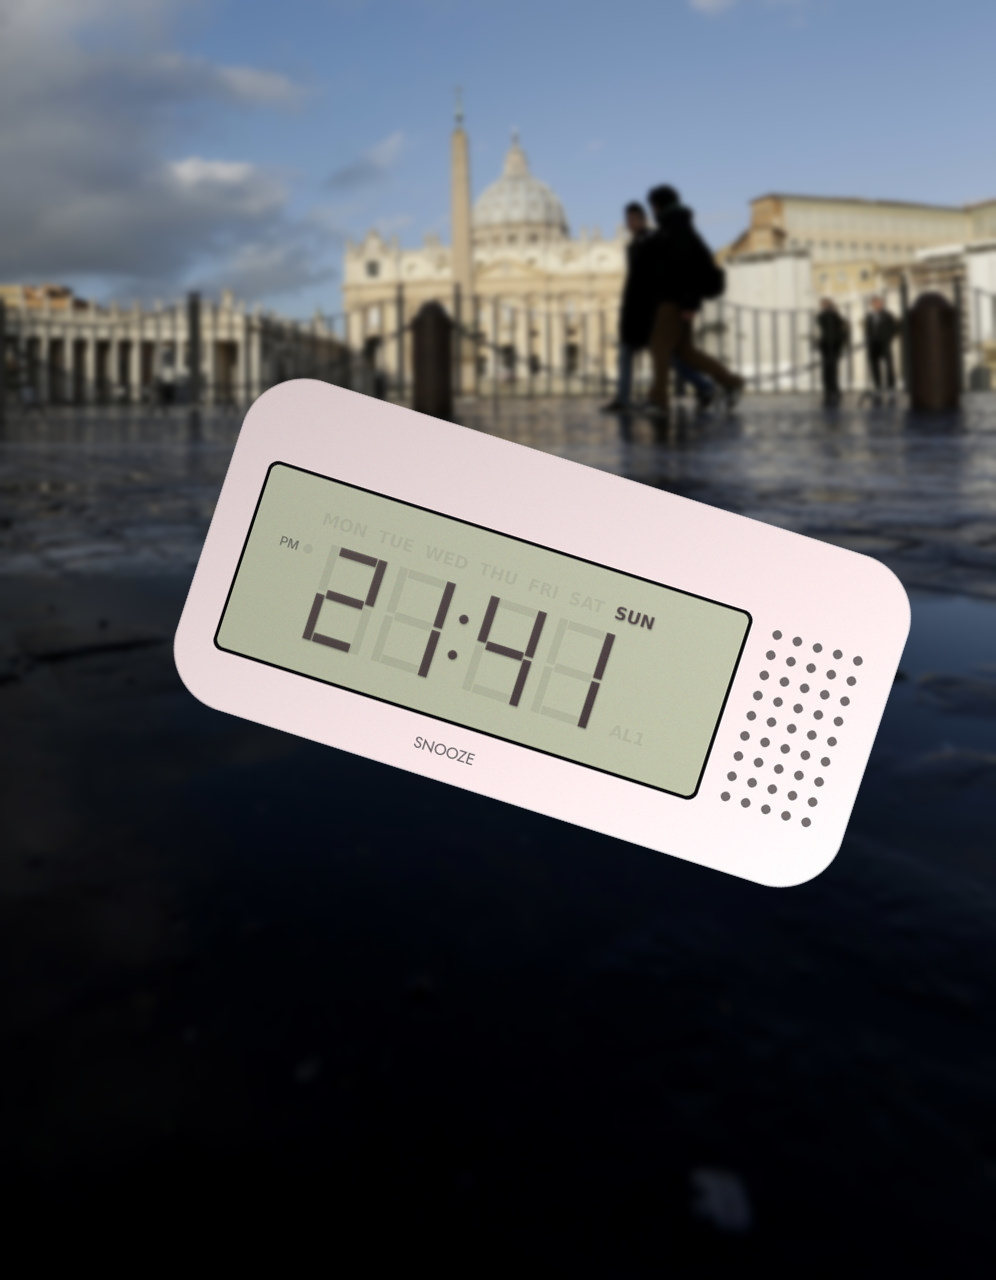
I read 21h41
